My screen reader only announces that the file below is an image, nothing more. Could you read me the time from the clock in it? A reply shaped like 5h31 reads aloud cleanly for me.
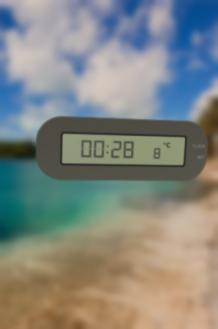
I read 0h28
